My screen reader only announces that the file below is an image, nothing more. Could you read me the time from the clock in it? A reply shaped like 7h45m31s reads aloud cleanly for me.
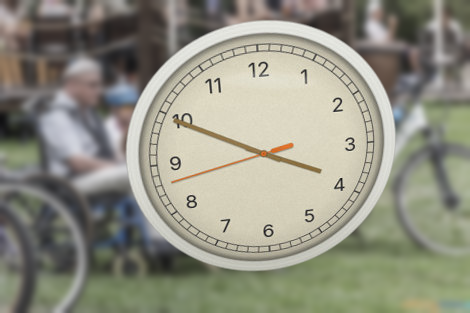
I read 3h49m43s
